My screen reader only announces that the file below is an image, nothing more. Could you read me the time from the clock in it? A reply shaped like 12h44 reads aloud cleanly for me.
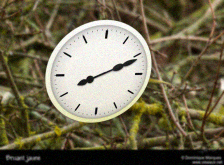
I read 8h11
